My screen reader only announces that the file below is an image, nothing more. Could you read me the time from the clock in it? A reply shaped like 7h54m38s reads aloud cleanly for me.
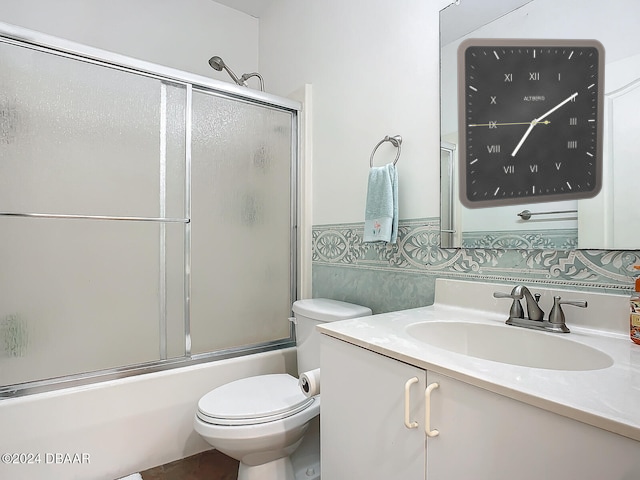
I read 7h09m45s
